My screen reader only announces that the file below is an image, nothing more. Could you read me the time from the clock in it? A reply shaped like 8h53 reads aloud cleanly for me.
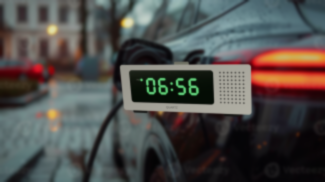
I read 6h56
